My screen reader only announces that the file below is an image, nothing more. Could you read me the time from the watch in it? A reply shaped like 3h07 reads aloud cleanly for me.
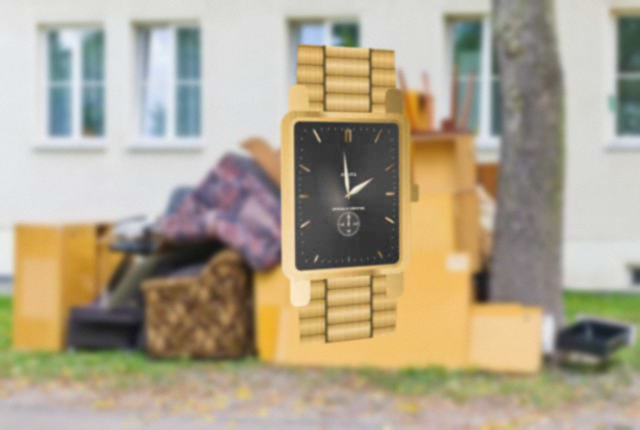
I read 1h59
